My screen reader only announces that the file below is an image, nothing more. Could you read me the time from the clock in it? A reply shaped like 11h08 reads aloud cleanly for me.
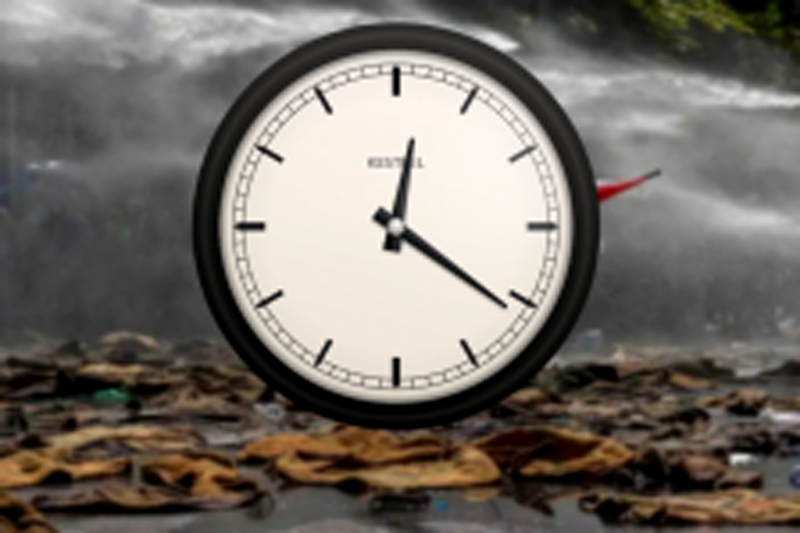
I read 12h21
